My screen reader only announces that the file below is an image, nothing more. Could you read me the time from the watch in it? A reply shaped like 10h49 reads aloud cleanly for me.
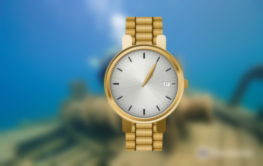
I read 1h05
